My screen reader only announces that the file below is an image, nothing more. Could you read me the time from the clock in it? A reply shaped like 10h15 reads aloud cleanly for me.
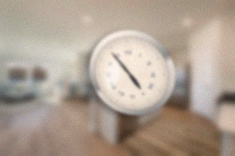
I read 4h54
